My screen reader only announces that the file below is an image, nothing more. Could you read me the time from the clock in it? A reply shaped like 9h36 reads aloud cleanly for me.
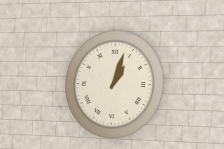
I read 1h03
